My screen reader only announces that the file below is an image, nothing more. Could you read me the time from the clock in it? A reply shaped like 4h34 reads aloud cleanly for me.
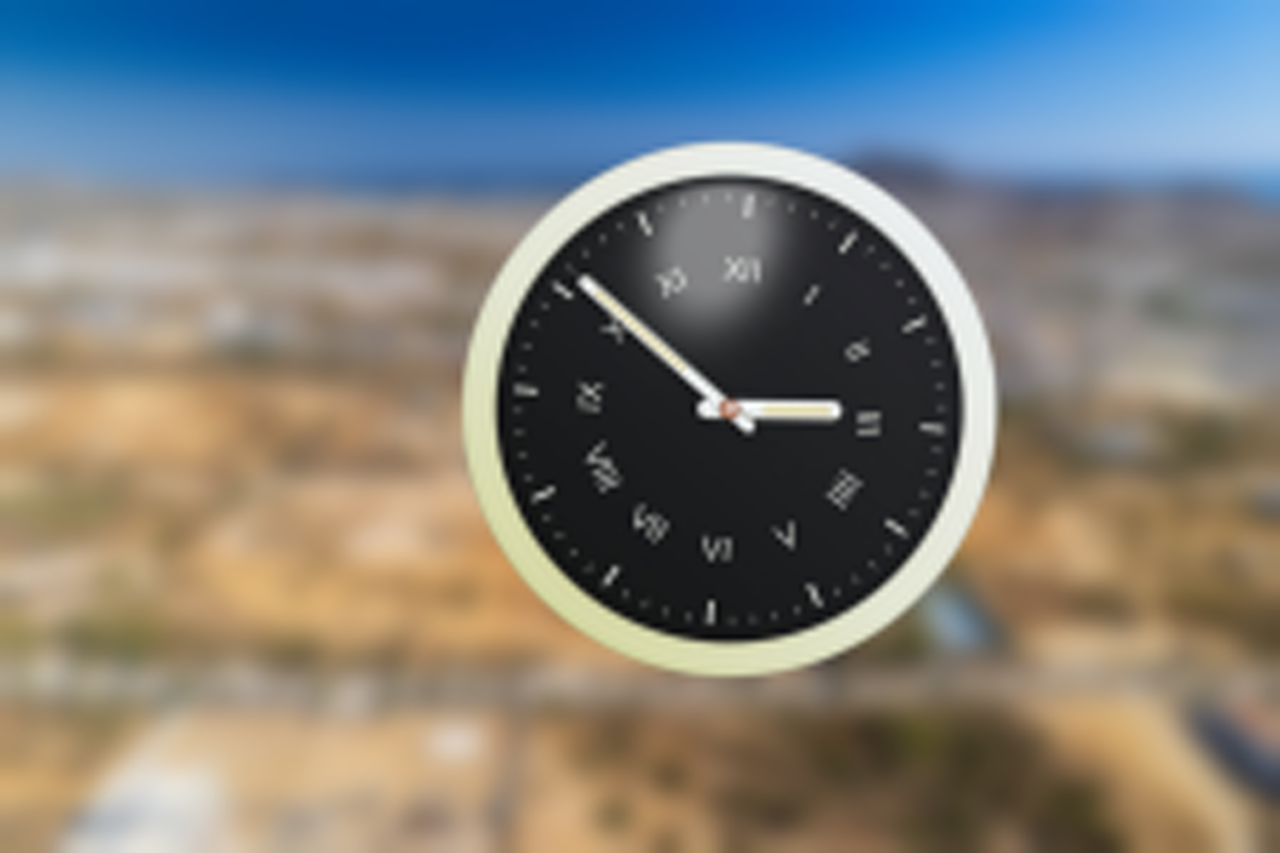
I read 2h51
